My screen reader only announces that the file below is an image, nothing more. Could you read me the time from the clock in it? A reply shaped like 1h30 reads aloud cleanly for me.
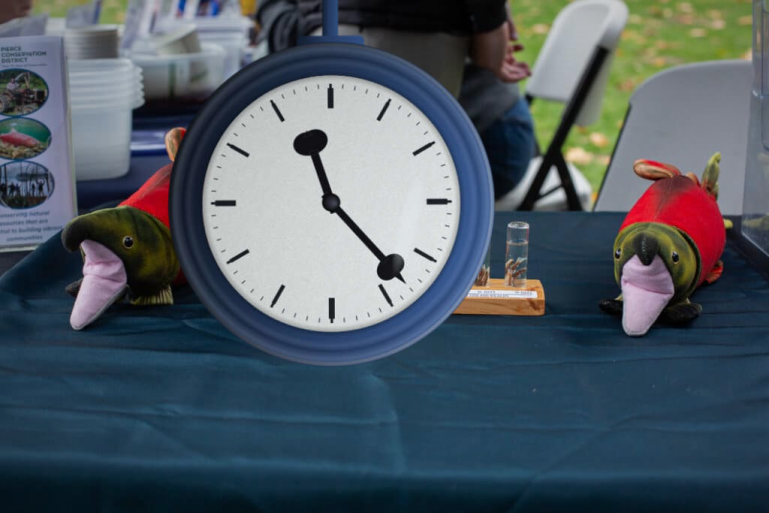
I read 11h23
